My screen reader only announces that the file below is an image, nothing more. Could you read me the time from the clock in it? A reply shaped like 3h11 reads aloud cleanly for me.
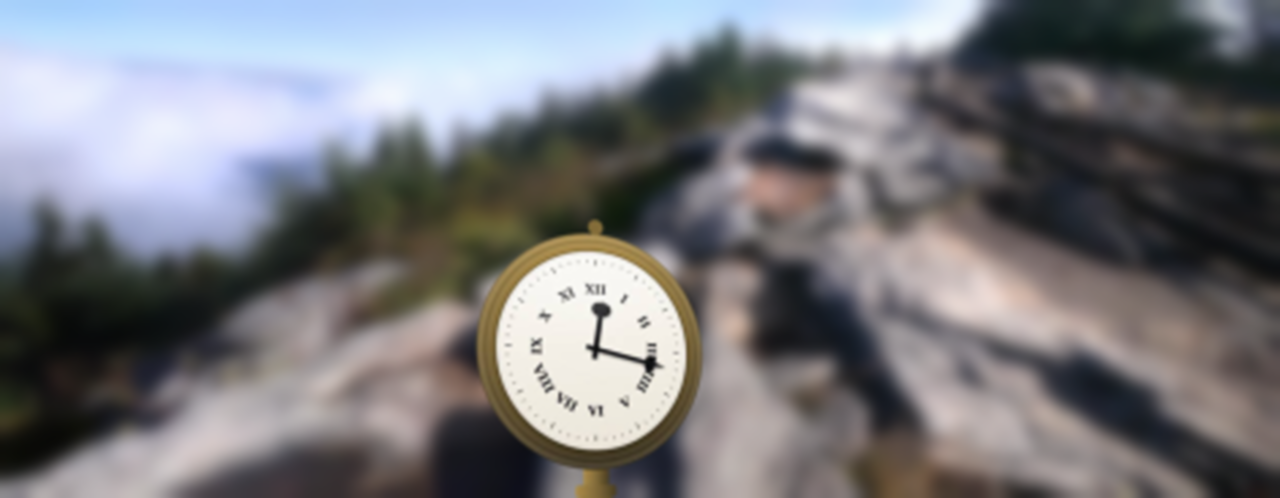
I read 12h17
